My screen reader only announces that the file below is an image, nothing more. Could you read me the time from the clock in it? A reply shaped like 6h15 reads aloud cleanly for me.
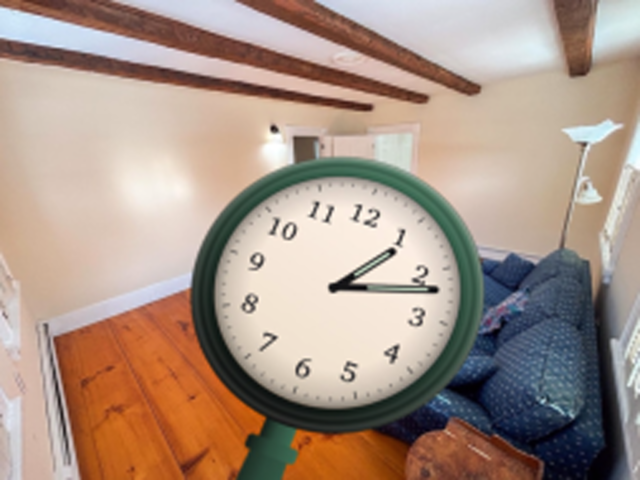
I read 1h12
